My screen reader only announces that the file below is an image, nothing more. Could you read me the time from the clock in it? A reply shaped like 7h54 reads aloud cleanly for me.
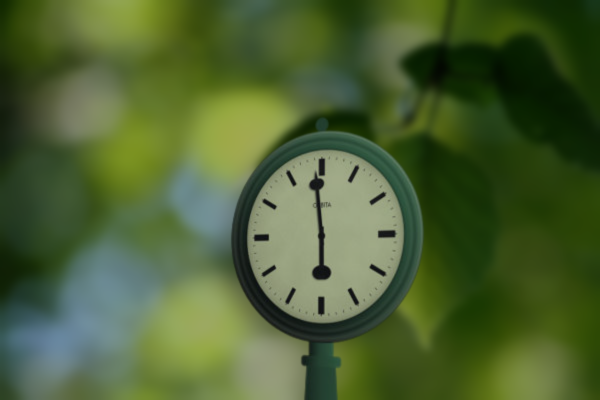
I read 5h59
